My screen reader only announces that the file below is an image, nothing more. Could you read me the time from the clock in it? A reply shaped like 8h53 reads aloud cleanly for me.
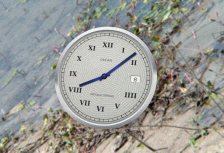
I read 8h08
